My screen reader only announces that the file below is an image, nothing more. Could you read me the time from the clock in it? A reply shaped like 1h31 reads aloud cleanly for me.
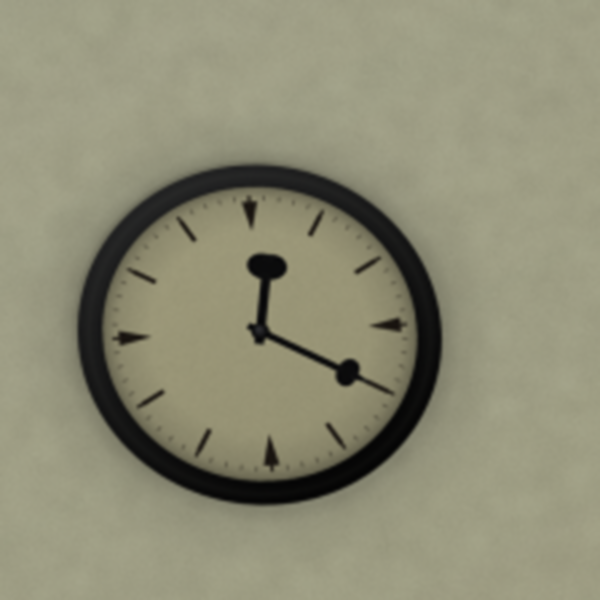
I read 12h20
